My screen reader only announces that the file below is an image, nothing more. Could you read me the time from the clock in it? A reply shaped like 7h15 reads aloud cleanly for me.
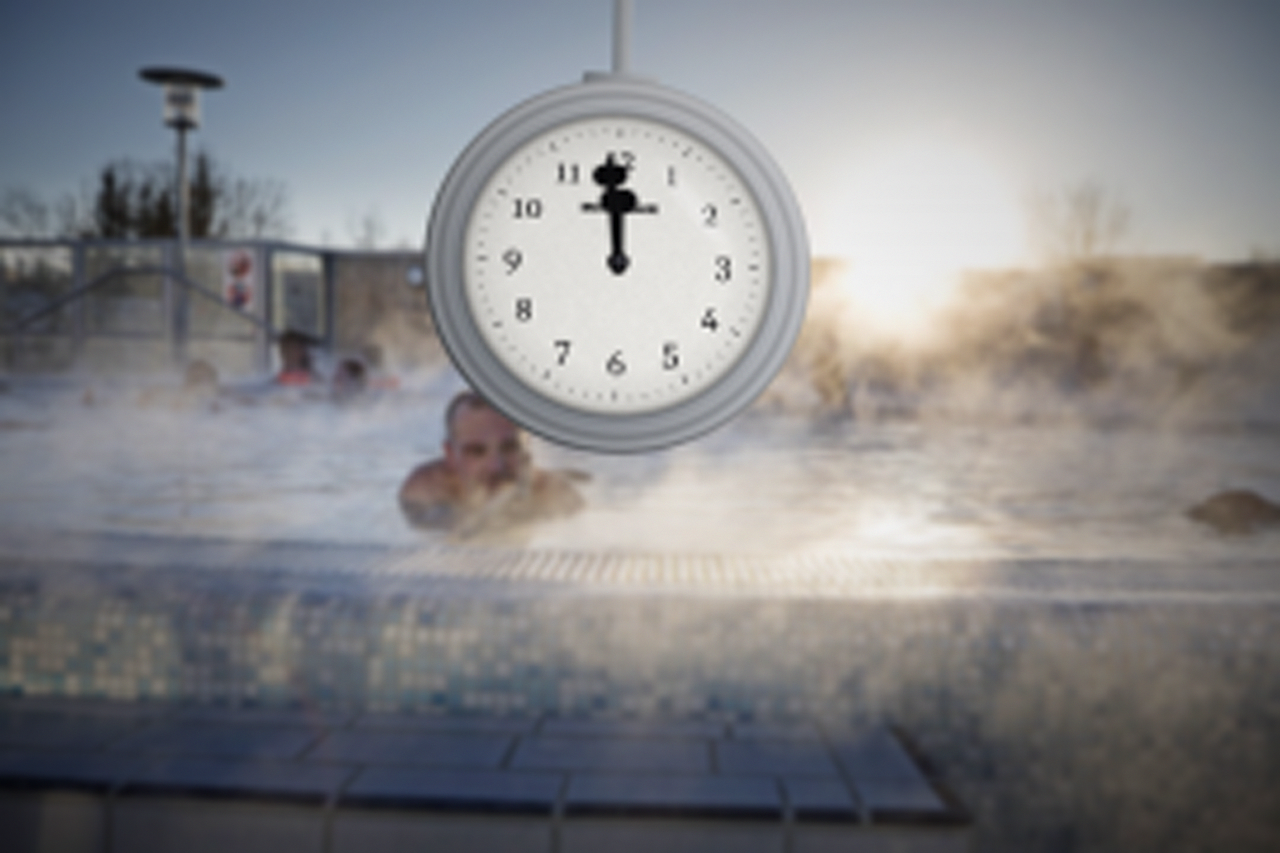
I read 11h59
